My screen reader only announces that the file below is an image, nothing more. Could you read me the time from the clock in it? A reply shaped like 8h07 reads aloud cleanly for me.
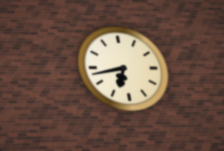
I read 6h43
